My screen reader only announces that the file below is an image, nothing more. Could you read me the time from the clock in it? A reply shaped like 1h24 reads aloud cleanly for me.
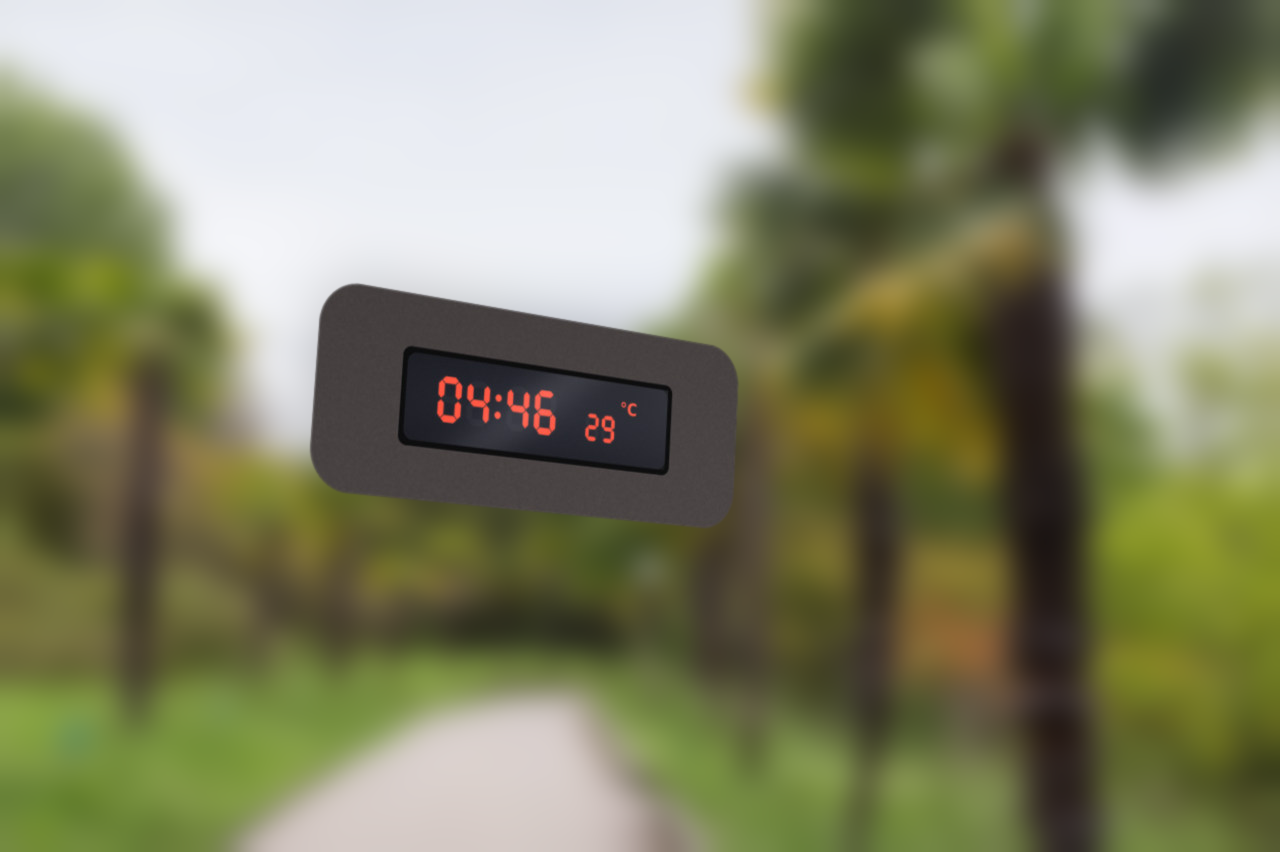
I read 4h46
